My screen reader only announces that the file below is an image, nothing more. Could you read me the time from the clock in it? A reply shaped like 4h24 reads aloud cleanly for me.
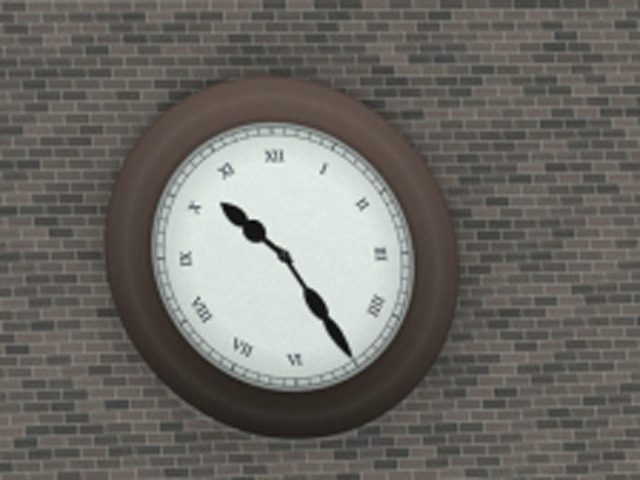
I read 10h25
